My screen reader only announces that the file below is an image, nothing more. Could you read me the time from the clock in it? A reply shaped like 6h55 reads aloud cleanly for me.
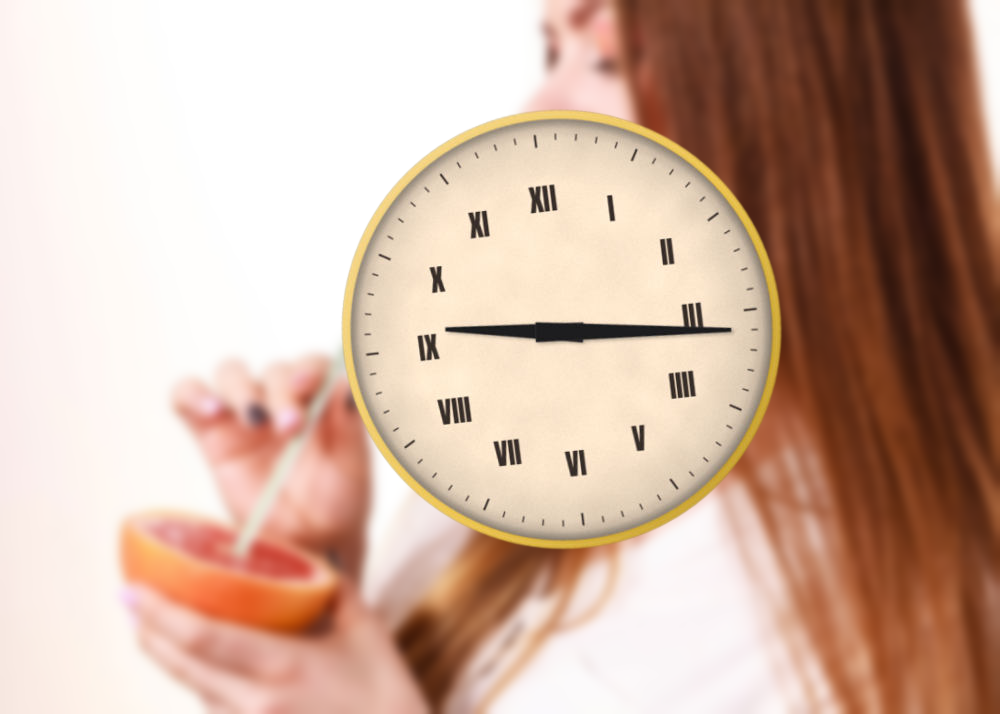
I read 9h16
